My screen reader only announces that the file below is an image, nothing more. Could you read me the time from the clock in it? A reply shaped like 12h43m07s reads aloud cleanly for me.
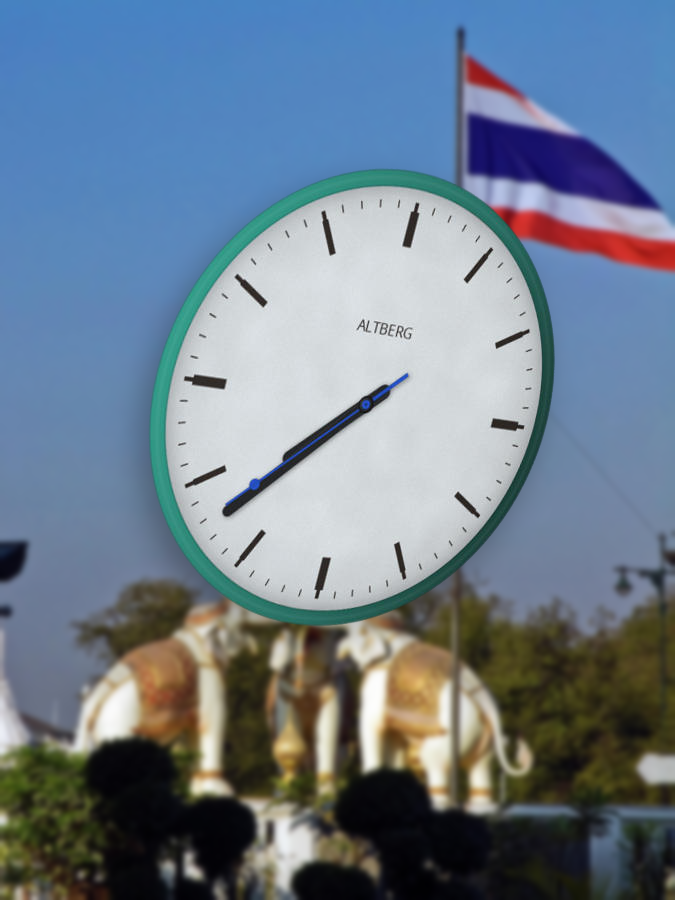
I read 7h37m38s
